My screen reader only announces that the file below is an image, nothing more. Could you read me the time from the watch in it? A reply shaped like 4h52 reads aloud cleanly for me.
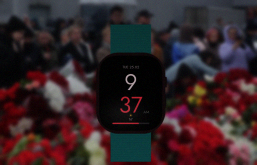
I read 9h37
